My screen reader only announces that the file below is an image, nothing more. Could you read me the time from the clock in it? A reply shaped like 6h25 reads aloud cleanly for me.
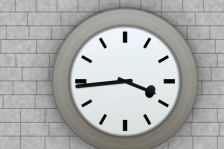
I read 3h44
